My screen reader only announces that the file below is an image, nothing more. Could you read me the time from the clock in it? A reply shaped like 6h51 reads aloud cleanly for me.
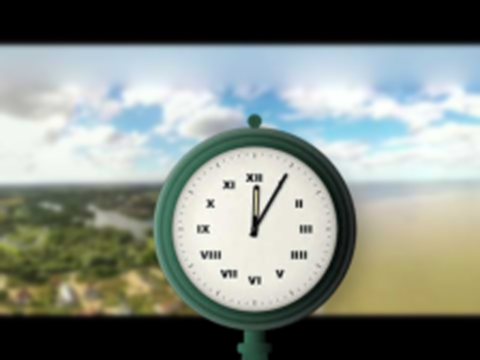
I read 12h05
